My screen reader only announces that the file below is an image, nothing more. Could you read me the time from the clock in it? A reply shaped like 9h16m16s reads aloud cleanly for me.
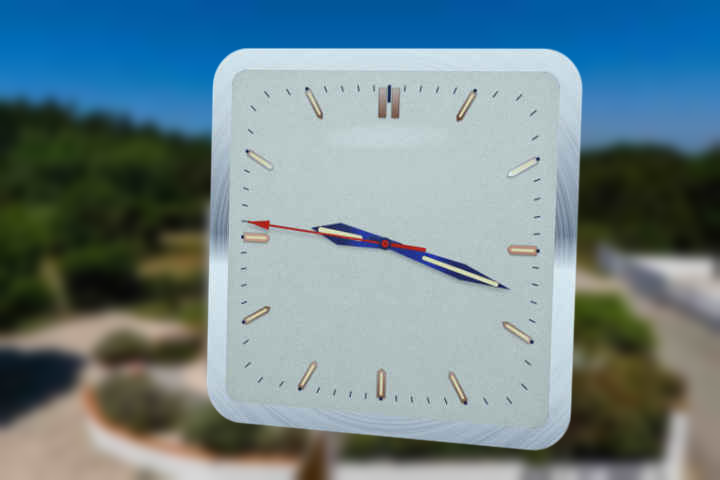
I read 9h17m46s
